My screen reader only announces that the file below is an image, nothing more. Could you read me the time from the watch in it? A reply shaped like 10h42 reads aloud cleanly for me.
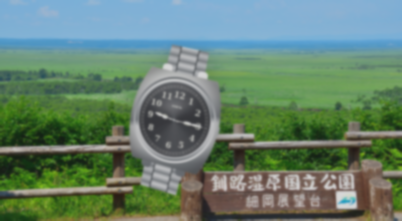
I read 9h15
